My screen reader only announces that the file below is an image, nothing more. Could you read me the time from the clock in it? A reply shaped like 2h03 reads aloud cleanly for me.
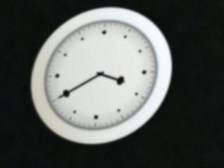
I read 3h40
